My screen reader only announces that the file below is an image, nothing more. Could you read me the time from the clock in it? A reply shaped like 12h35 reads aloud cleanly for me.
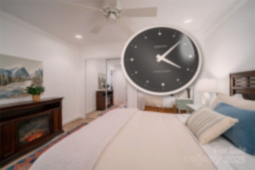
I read 4h08
